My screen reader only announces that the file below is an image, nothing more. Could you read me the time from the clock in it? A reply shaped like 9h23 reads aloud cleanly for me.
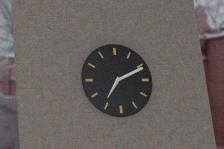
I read 7h11
